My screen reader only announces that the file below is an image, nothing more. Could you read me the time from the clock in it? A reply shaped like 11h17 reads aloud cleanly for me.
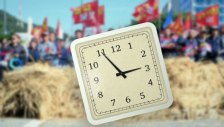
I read 2h55
